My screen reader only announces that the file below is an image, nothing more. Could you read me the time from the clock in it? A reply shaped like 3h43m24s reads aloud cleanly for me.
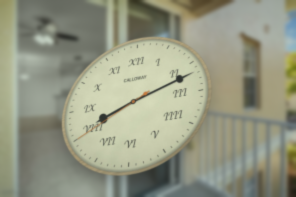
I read 8h11m40s
